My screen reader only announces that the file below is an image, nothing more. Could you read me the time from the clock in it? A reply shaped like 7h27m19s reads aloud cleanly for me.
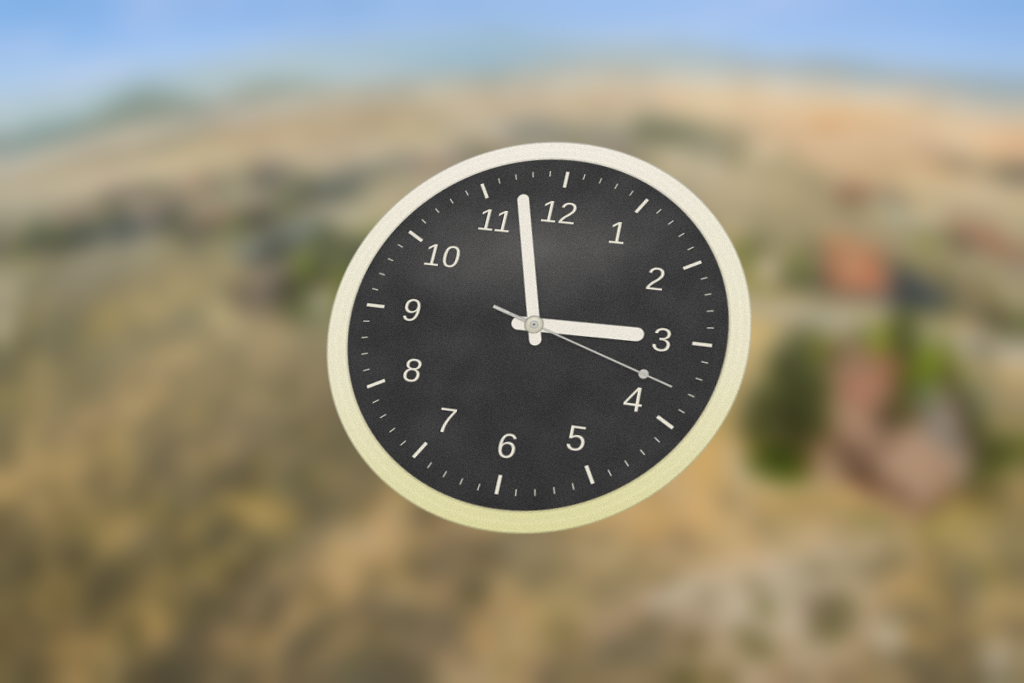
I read 2h57m18s
